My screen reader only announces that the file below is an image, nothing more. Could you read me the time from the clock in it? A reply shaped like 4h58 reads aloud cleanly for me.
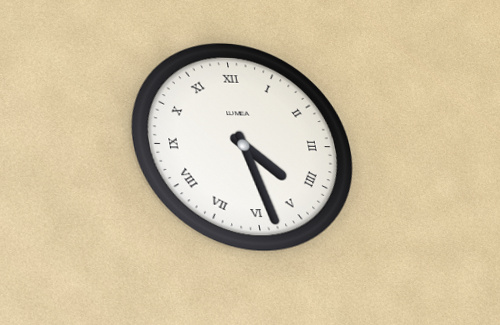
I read 4h28
